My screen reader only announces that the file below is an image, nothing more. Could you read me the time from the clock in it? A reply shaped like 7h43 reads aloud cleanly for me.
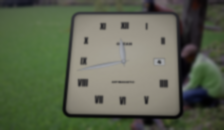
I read 11h43
